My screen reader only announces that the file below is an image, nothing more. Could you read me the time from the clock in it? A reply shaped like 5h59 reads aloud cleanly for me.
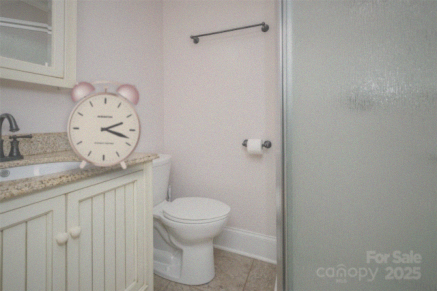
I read 2h18
